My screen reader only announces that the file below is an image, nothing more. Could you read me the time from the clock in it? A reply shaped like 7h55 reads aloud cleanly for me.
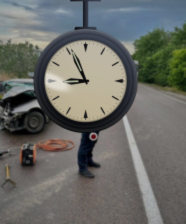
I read 8h56
